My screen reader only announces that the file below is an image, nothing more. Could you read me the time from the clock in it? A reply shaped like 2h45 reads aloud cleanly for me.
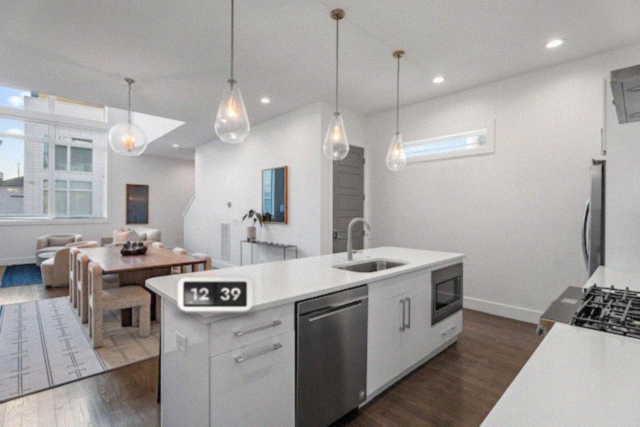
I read 12h39
